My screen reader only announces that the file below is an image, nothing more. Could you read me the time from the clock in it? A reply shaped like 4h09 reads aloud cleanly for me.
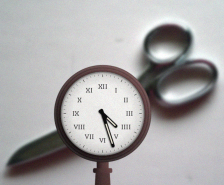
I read 4h27
